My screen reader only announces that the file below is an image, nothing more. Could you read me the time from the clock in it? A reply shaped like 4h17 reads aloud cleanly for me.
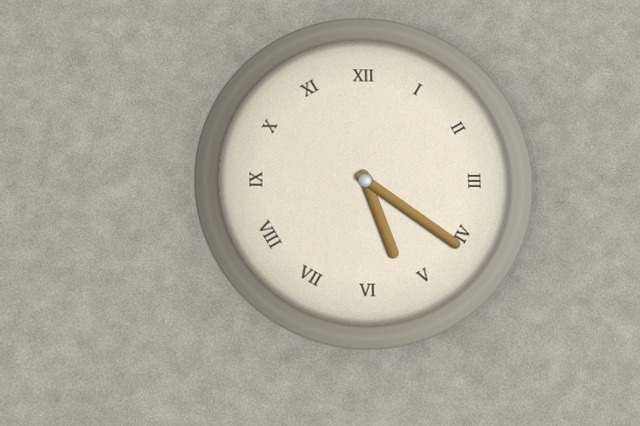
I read 5h21
